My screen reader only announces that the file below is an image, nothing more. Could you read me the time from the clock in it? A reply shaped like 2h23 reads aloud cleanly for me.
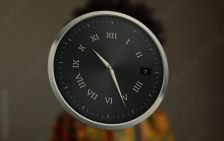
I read 10h26
